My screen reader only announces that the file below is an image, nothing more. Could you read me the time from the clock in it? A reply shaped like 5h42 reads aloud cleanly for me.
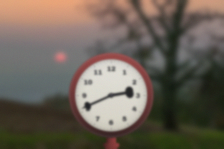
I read 2h41
